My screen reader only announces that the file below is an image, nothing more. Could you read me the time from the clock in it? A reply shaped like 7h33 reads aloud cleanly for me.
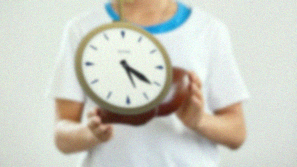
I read 5h21
